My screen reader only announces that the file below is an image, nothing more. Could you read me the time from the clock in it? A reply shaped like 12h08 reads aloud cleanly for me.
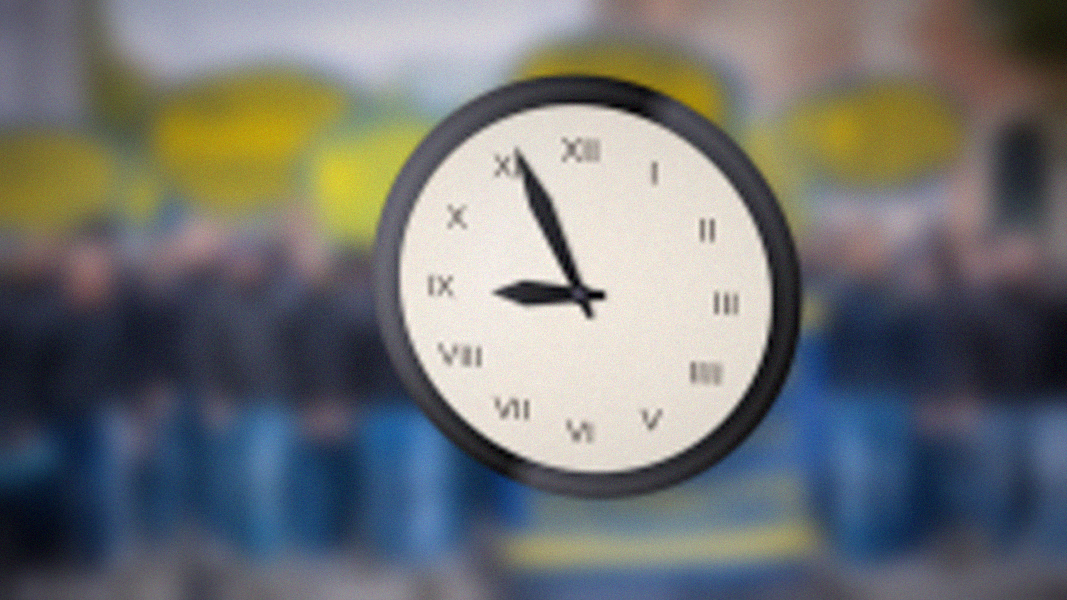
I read 8h56
